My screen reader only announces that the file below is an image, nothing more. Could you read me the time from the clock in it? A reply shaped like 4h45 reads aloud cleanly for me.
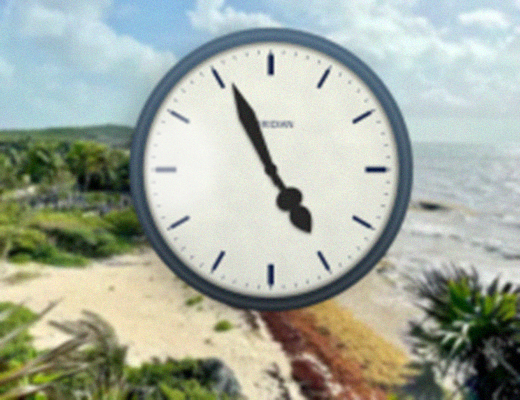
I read 4h56
